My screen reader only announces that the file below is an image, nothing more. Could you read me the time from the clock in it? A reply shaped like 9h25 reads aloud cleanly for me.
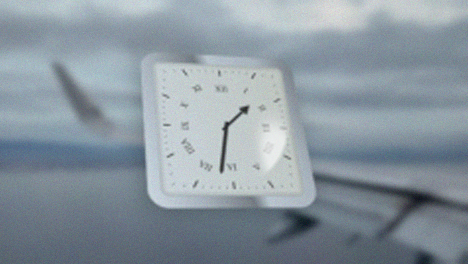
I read 1h32
